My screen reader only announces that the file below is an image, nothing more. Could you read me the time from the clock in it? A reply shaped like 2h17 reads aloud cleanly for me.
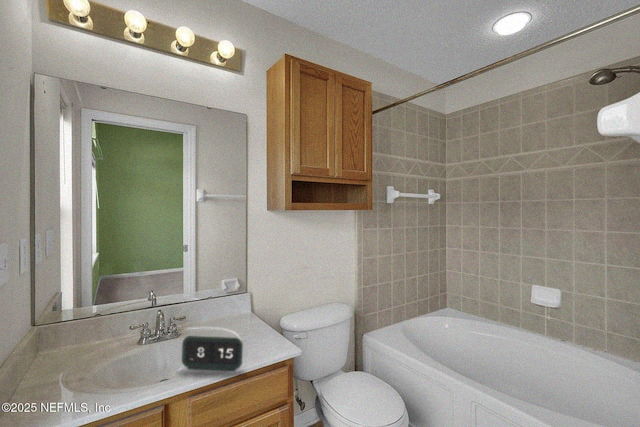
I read 8h15
